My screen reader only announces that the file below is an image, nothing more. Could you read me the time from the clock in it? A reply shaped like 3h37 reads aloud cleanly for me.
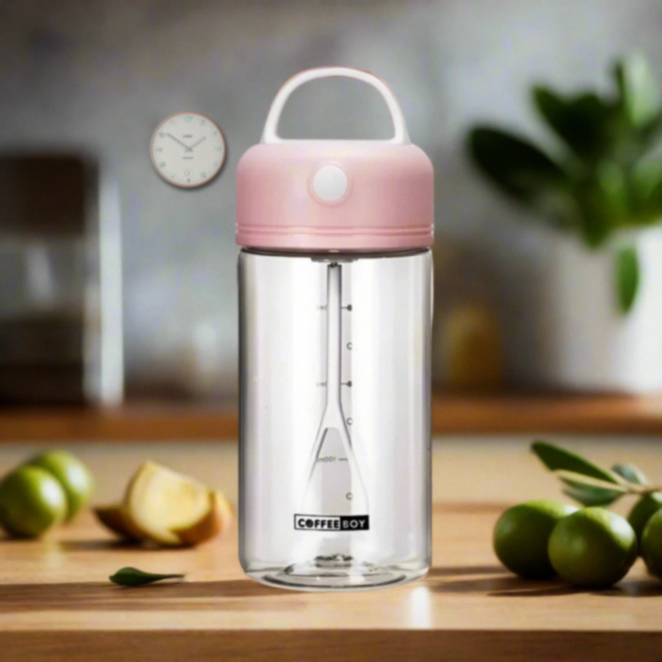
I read 1h51
